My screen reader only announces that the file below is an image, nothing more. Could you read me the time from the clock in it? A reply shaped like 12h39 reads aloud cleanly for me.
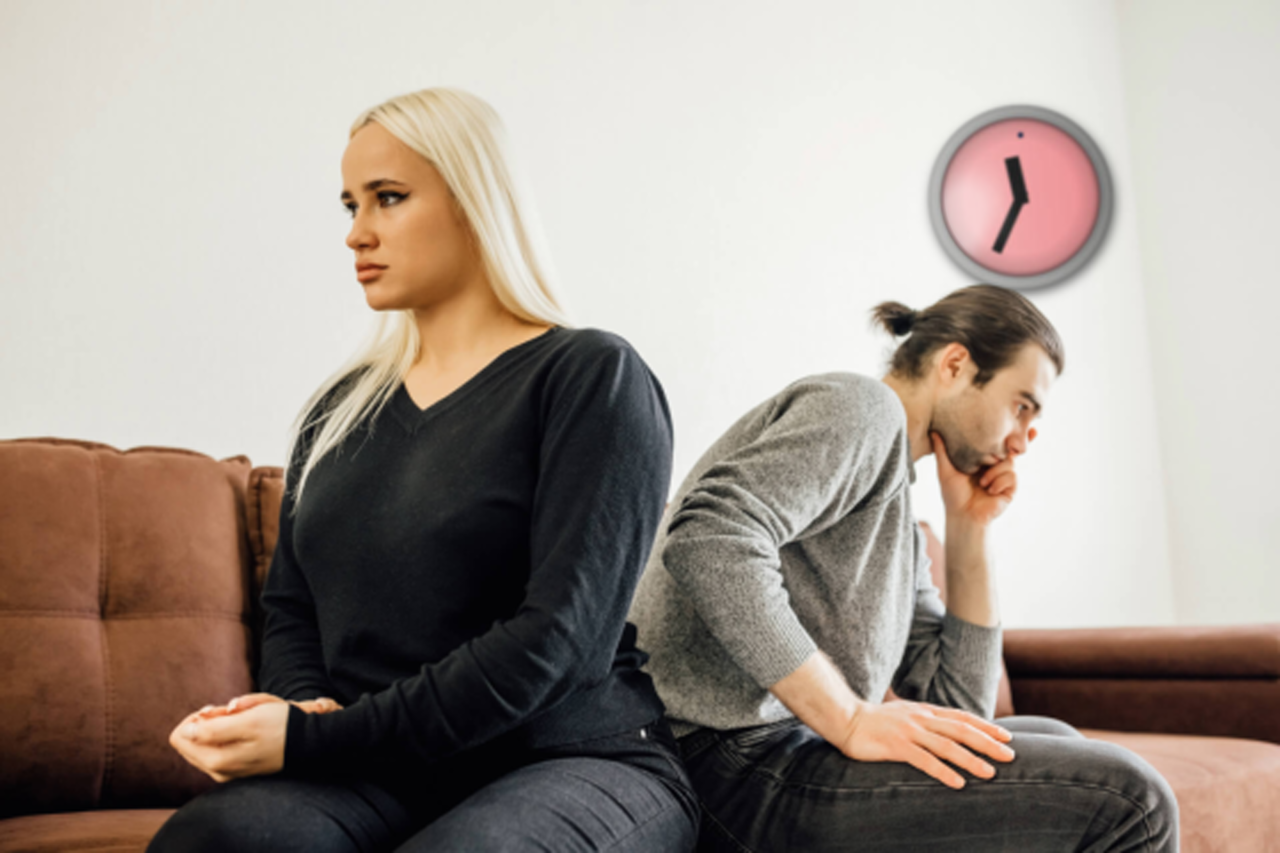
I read 11h34
